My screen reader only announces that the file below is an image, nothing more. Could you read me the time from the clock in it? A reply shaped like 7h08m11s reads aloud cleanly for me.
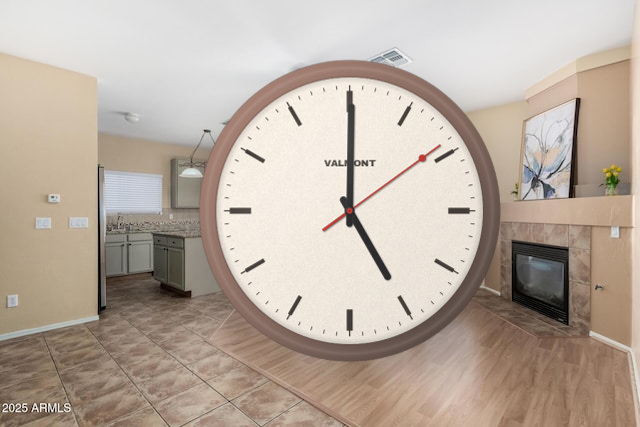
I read 5h00m09s
